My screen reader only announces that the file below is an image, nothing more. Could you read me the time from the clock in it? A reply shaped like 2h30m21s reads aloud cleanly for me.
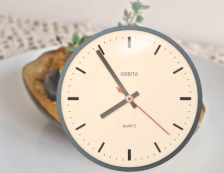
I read 7h54m22s
